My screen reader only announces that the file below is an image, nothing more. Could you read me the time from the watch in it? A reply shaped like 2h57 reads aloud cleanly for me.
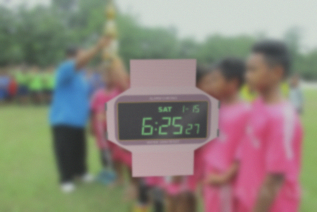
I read 6h25
